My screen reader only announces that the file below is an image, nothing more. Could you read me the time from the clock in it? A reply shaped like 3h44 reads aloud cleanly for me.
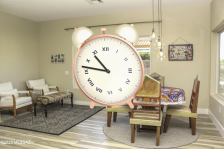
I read 10h47
